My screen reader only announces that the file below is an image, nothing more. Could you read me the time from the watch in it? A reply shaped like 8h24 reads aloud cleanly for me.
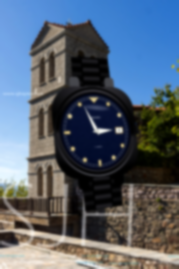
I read 2h56
